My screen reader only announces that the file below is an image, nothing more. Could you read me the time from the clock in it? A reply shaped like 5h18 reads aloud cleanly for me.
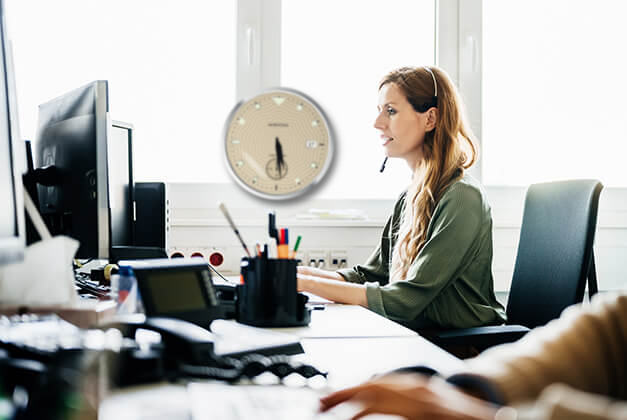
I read 5h29
